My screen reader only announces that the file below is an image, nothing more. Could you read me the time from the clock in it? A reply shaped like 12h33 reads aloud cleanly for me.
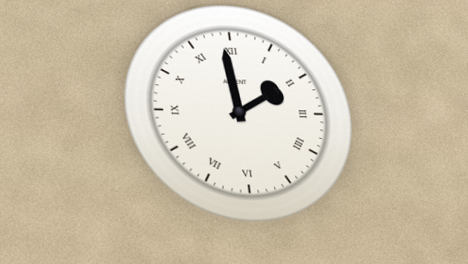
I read 1h59
